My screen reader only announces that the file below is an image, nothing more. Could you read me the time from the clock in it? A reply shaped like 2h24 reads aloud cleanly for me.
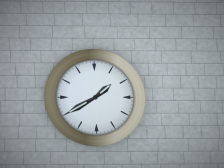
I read 1h40
